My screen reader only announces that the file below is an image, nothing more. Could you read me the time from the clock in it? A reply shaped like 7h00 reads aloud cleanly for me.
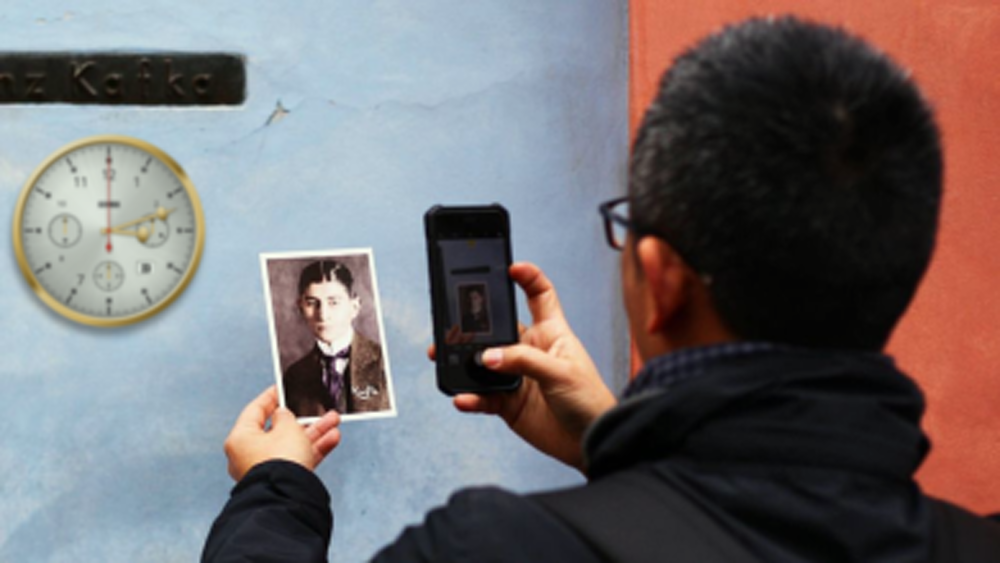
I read 3h12
